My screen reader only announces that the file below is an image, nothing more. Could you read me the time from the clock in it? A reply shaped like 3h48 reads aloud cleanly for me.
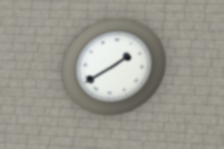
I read 1h39
